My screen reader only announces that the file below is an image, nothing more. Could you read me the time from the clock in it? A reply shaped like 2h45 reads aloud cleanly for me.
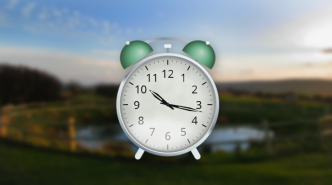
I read 10h17
